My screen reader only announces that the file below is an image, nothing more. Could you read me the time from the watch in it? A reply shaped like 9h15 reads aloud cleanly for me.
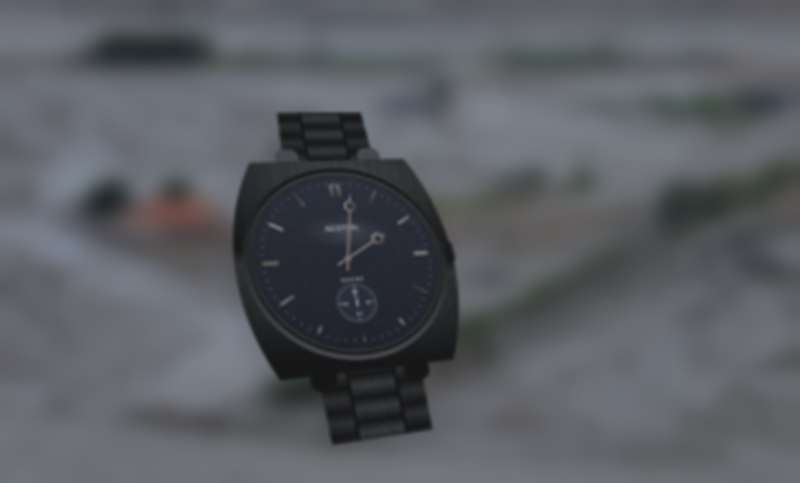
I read 2h02
